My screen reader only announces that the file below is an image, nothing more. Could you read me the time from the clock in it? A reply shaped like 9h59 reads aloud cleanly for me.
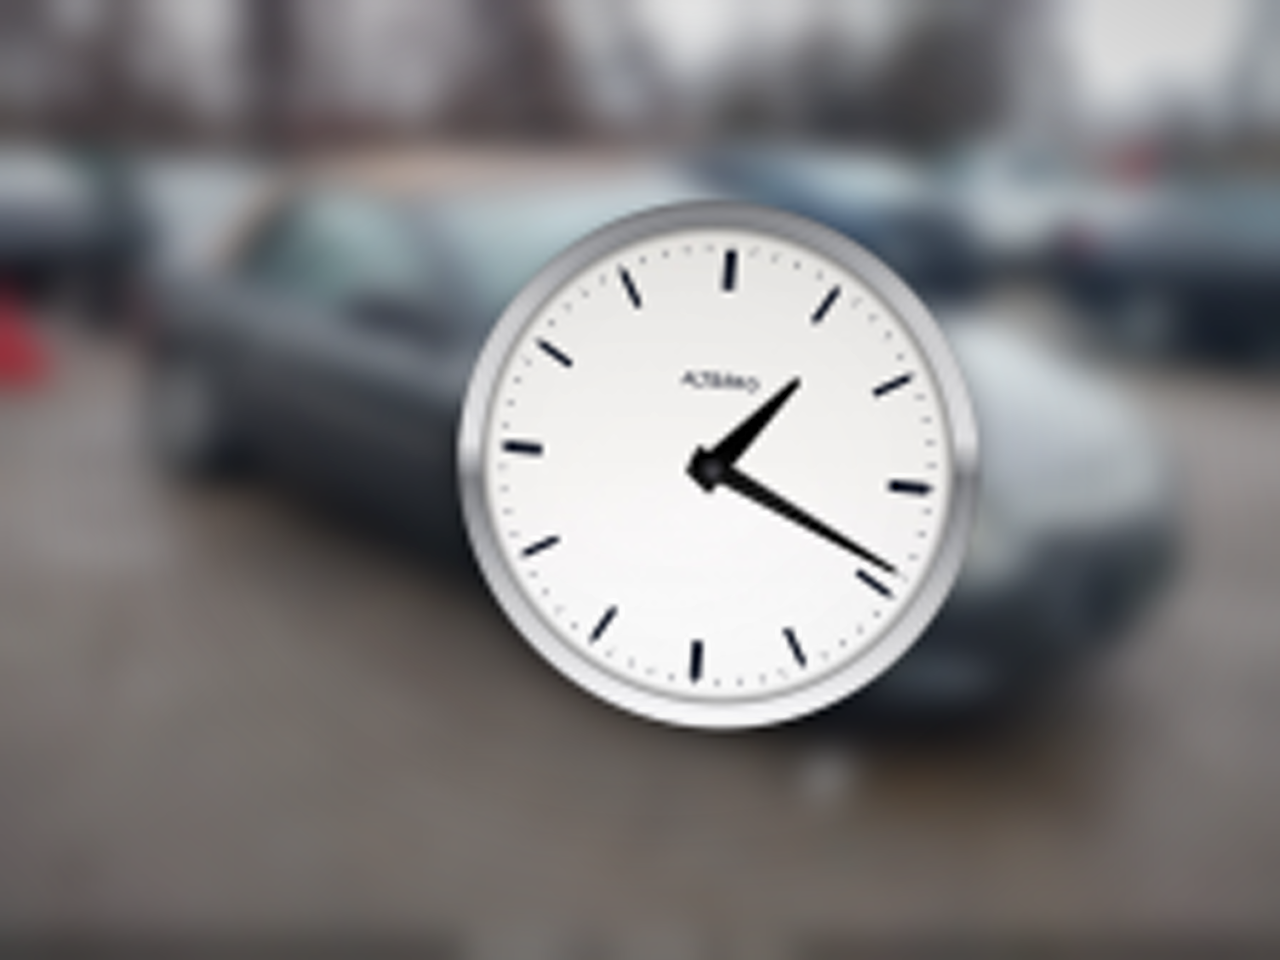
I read 1h19
